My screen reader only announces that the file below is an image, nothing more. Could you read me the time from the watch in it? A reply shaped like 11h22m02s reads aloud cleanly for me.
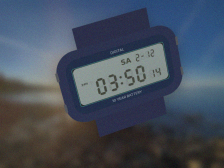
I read 3h50m14s
